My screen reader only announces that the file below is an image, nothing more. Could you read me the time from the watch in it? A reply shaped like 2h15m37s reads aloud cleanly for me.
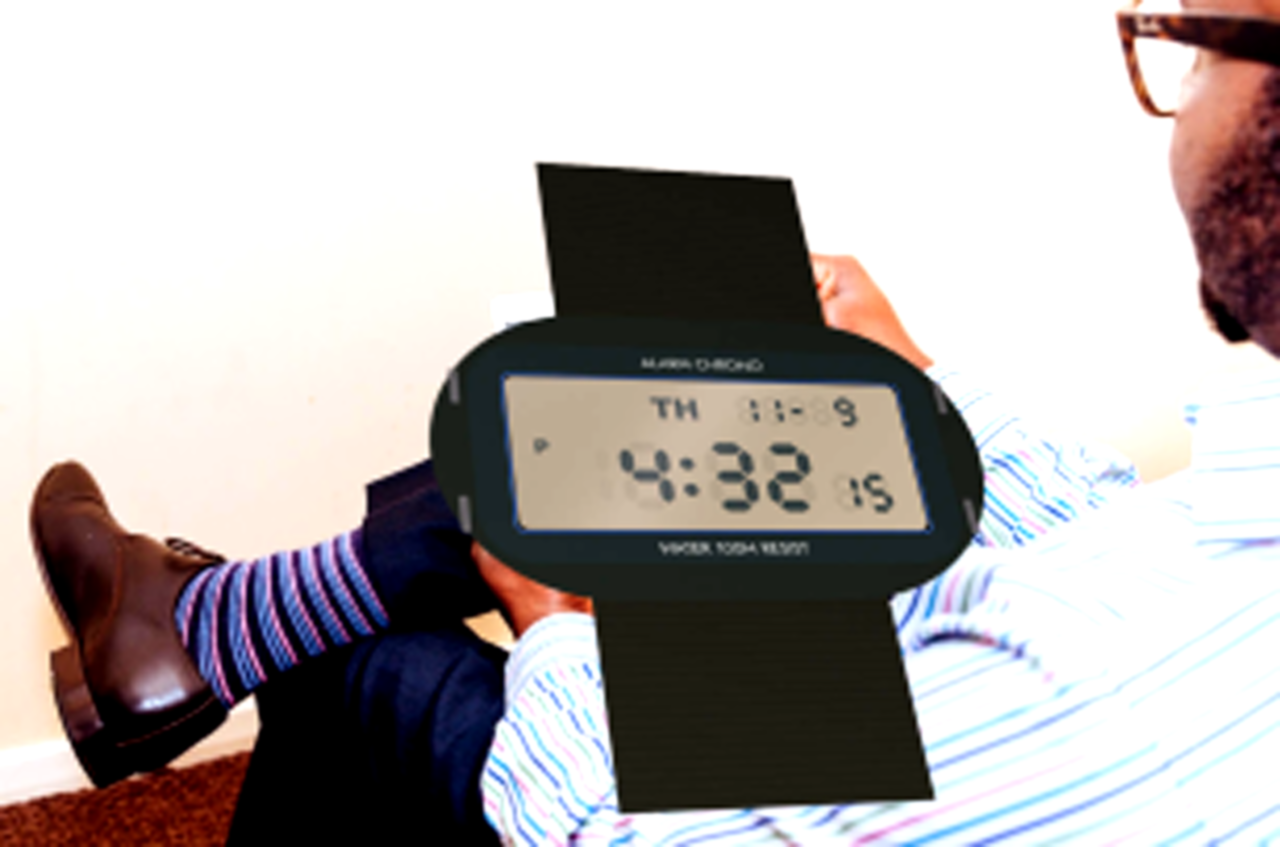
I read 4h32m15s
